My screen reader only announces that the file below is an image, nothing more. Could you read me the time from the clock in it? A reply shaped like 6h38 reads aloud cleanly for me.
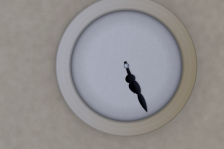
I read 5h26
